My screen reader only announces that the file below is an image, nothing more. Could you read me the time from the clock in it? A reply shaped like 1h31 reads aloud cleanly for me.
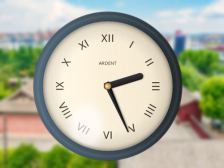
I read 2h26
